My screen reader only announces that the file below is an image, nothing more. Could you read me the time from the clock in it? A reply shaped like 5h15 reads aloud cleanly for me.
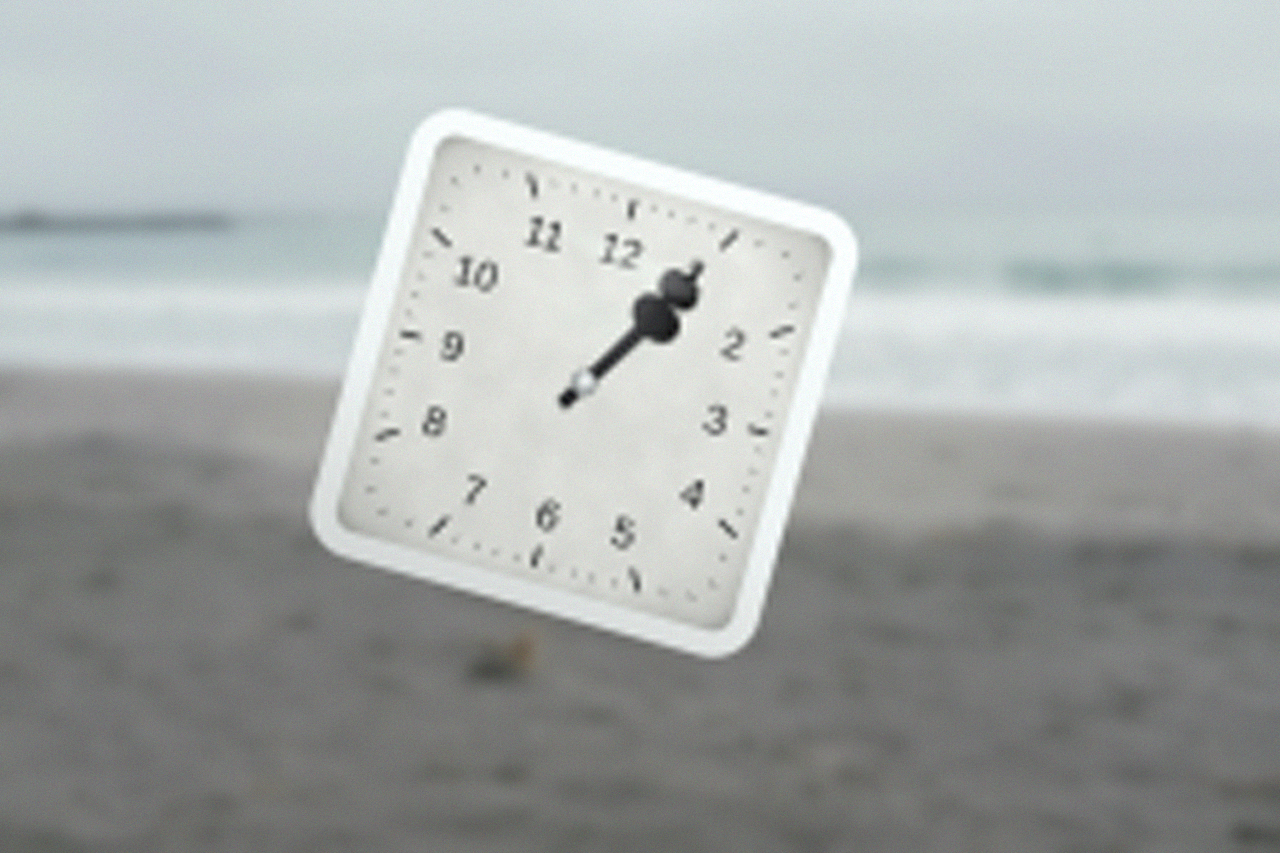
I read 1h05
